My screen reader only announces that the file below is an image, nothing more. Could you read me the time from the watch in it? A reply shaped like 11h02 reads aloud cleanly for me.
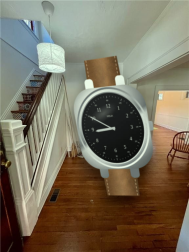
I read 8h50
